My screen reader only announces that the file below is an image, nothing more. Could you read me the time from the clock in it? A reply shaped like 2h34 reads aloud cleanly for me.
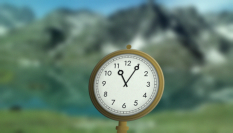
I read 11h05
